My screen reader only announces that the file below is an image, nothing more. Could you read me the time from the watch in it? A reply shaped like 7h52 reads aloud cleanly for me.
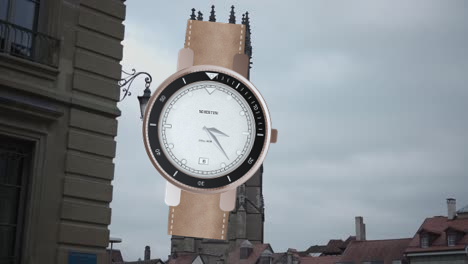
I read 3h23
